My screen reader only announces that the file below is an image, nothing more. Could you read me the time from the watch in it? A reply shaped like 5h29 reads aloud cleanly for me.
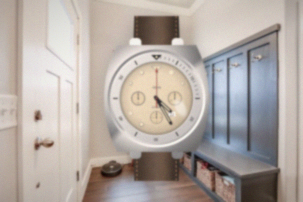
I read 4h25
